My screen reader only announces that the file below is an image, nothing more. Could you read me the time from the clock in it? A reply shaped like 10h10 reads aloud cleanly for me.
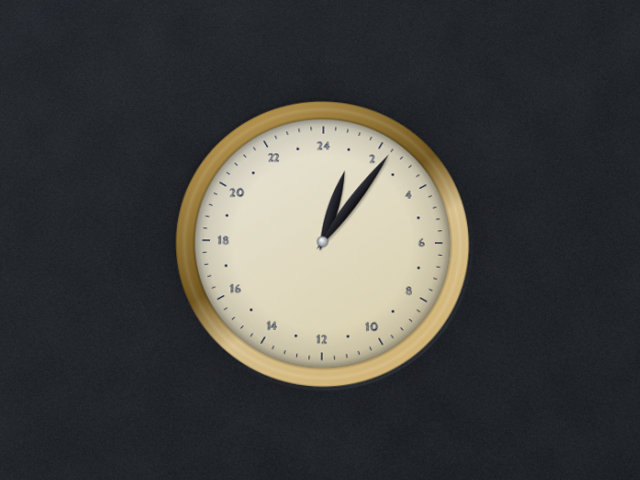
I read 1h06
